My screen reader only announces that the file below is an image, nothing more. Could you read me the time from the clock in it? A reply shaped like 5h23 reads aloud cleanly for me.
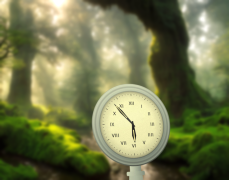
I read 5h53
